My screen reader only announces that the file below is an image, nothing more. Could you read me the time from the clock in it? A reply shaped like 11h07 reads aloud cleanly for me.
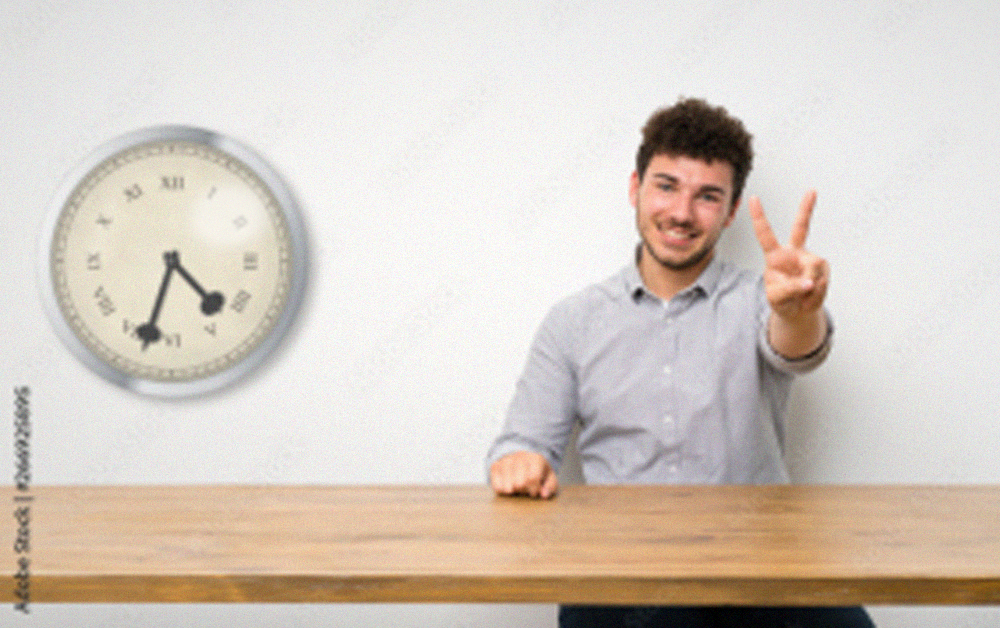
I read 4h33
